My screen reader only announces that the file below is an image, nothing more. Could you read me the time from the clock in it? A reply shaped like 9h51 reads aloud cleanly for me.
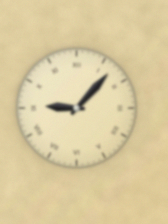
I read 9h07
